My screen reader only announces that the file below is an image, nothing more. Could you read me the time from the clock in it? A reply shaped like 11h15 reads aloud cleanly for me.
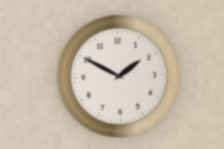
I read 1h50
